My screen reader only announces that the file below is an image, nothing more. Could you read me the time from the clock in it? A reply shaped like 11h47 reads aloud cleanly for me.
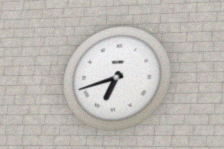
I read 6h42
